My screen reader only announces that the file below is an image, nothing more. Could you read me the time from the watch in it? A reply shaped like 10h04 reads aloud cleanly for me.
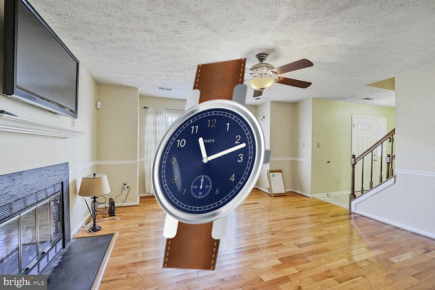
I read 11h12
